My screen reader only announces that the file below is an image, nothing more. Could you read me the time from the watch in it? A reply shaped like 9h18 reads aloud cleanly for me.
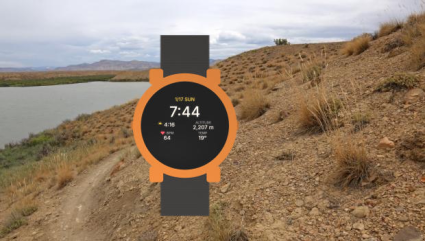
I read 7h44
